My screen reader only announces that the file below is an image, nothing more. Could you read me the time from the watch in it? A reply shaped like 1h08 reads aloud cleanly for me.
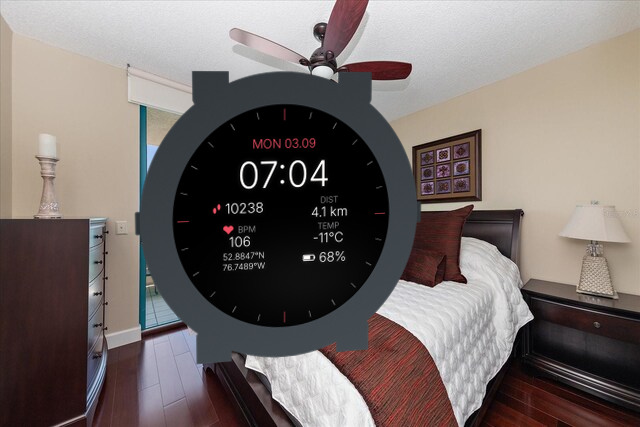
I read 7h04
